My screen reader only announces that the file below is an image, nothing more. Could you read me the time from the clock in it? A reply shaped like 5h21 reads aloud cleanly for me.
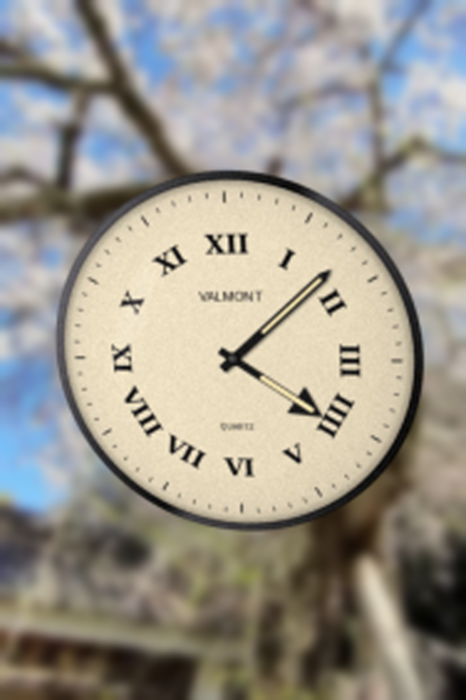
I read 4h08
